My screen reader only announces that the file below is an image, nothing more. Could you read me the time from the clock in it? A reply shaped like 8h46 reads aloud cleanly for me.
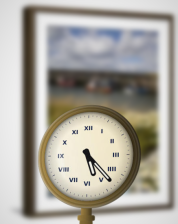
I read 5h23
